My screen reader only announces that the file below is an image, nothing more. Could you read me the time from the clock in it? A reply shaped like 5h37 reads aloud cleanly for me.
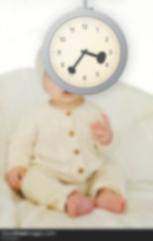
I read 3h36
